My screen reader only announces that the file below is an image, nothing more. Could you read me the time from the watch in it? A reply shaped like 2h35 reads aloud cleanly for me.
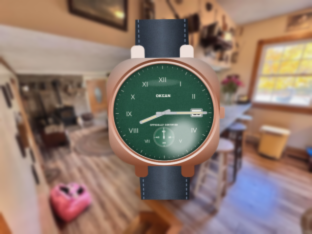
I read 8h15
